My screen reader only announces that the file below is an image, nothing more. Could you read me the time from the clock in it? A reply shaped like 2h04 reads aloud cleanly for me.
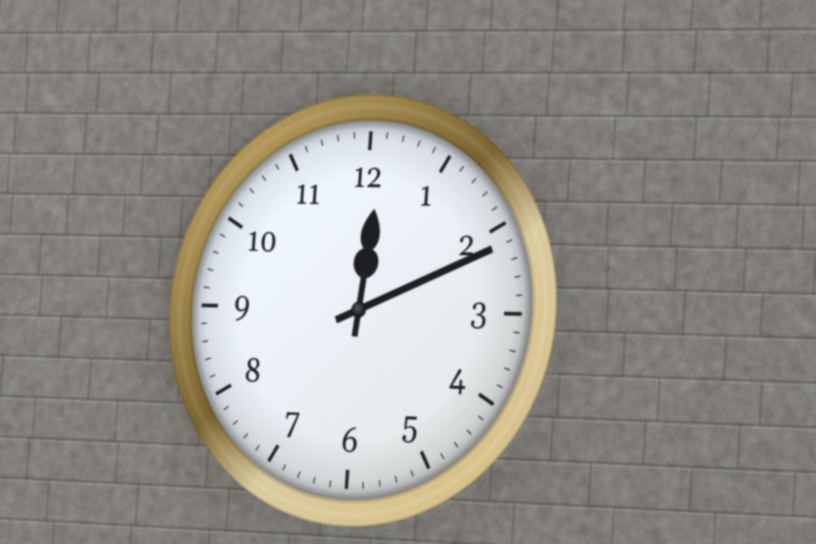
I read 12h11
